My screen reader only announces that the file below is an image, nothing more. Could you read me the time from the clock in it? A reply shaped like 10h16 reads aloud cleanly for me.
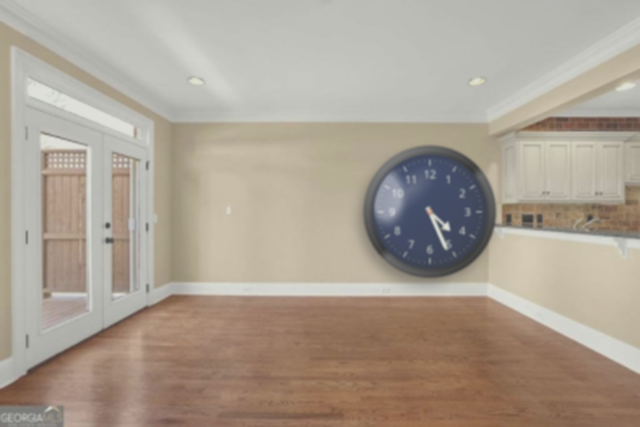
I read 4h26
